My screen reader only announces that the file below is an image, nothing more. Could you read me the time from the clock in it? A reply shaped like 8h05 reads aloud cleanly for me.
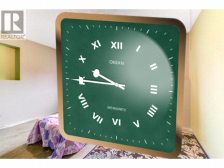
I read 9h45
